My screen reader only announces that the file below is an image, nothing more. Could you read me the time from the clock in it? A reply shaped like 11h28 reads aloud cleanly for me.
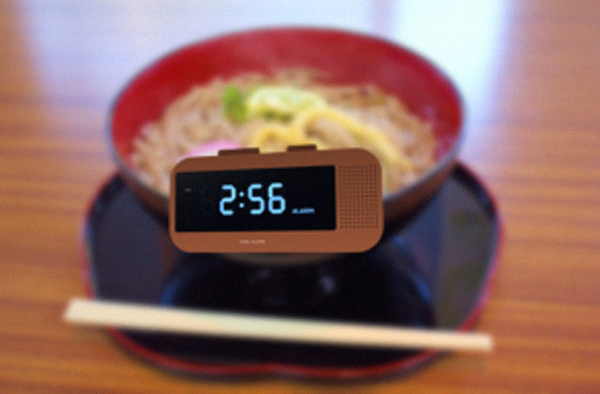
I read 2h56
